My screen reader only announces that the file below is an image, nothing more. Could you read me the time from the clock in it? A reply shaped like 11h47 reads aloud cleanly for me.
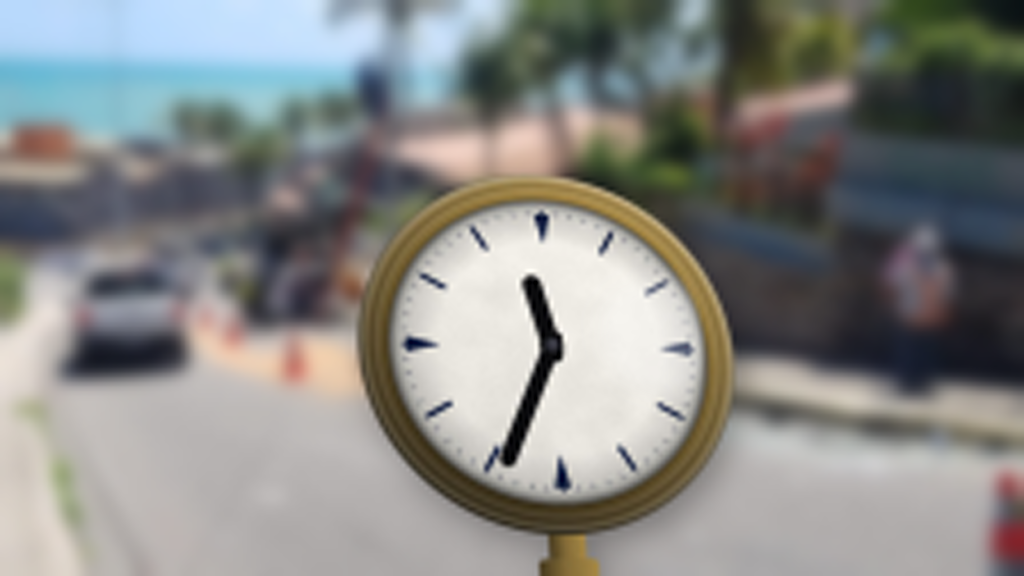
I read 11h34
